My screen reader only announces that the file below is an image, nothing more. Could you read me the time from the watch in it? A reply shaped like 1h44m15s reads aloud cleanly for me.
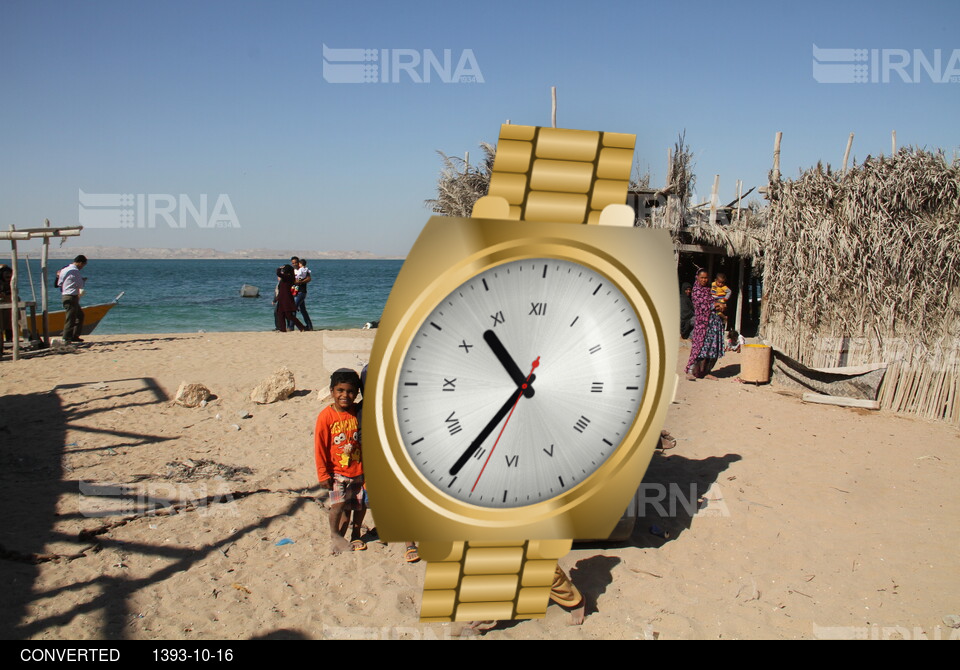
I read 10h35m33s
